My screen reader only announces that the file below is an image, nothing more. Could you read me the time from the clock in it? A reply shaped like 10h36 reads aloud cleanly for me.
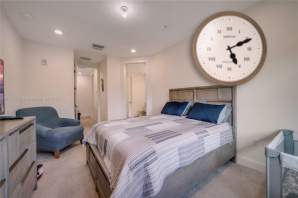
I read 5h11
